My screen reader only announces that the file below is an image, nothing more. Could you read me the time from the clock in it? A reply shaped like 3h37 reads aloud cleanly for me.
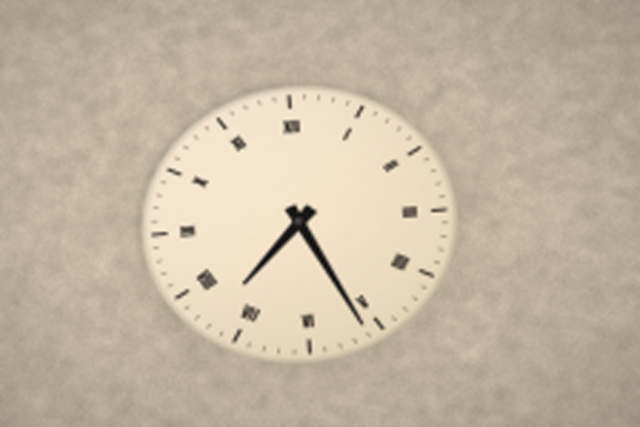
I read 7h26
